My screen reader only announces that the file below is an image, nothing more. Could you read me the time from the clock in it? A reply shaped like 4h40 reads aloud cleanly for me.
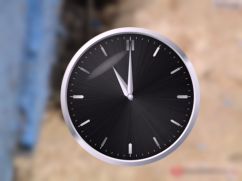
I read 11h00
